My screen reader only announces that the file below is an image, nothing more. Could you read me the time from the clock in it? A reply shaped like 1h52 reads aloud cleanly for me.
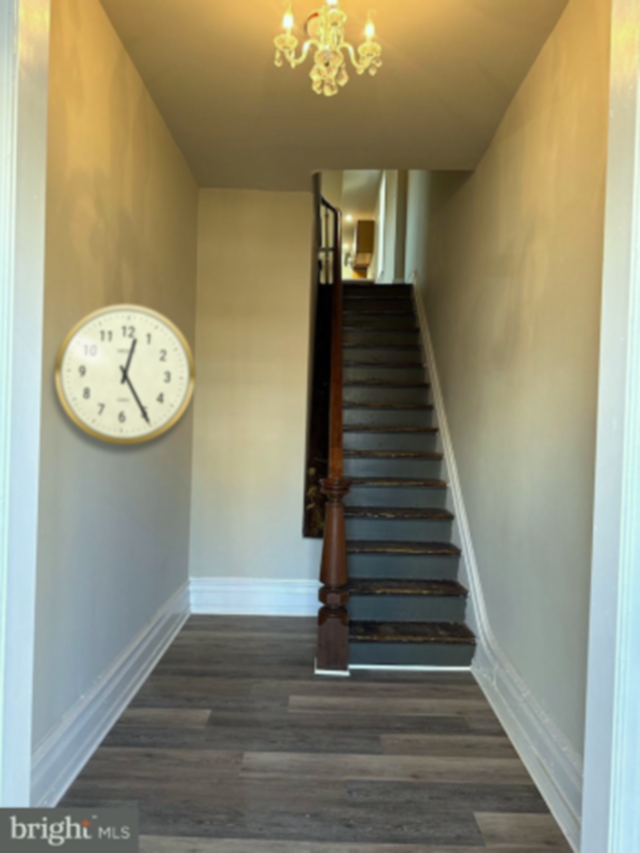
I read 12h25
